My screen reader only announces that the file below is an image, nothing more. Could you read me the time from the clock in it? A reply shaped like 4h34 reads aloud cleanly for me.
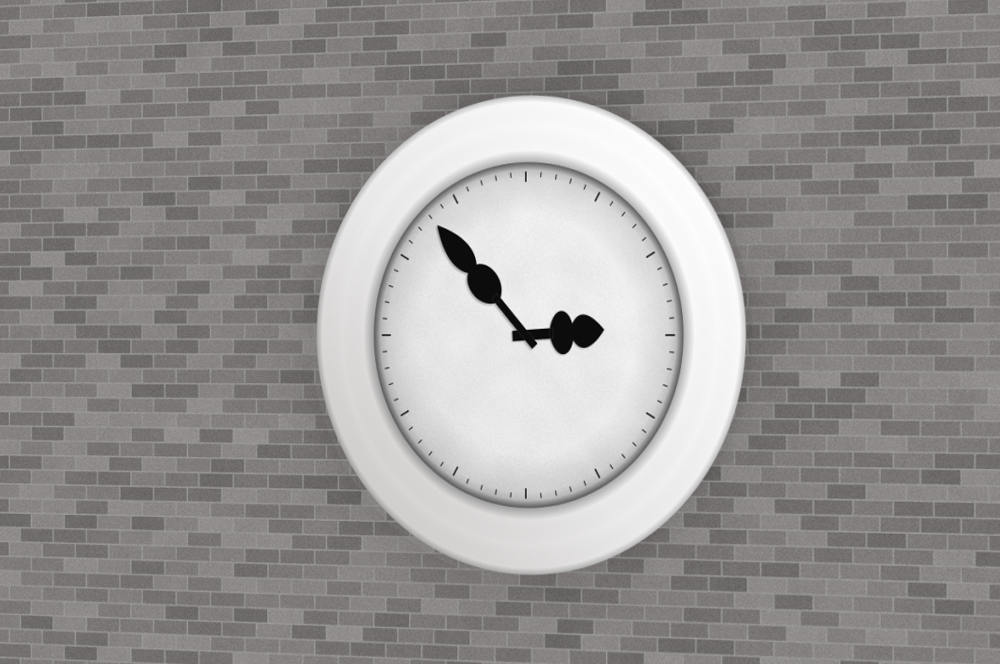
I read 2h53
